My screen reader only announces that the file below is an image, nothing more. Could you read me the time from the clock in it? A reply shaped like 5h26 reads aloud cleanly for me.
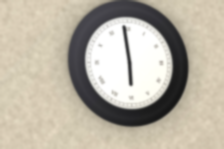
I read 5h59
